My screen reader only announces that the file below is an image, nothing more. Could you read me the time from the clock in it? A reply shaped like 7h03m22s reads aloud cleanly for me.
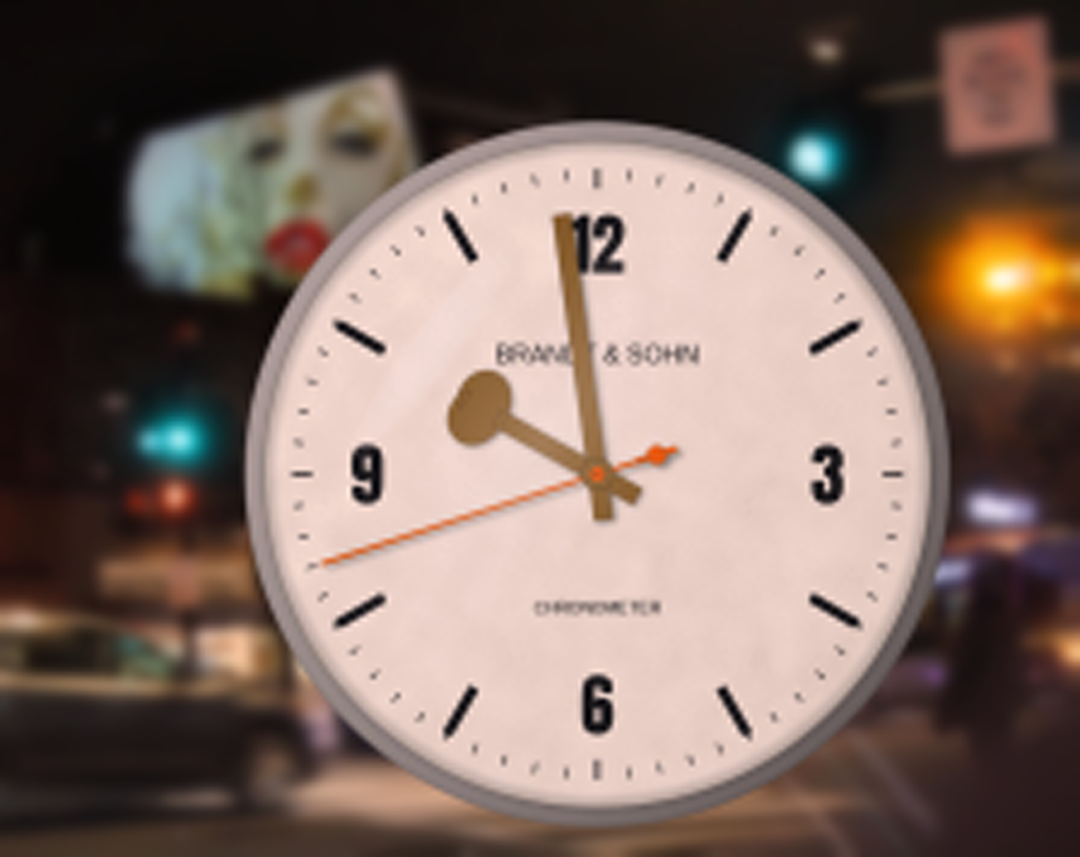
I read 9h58m42s
